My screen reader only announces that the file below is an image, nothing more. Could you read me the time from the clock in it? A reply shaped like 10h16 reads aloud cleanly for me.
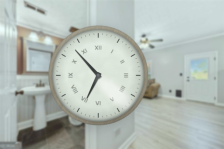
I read 6h53
